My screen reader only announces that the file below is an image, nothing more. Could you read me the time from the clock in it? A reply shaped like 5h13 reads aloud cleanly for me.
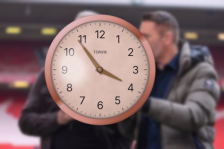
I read 3h54
